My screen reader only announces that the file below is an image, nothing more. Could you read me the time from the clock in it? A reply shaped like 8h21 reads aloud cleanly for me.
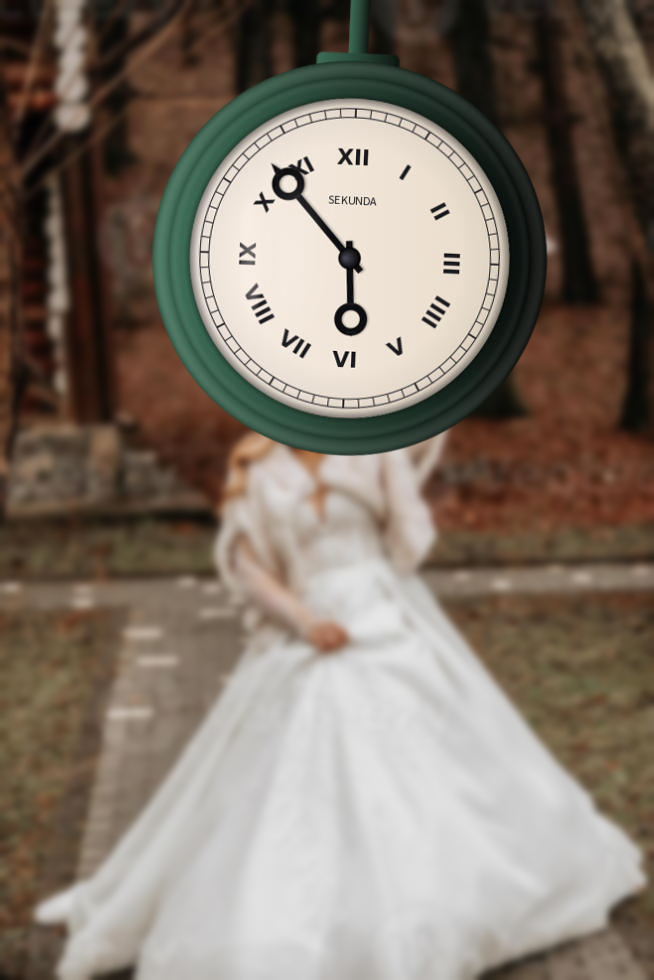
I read 5h53
